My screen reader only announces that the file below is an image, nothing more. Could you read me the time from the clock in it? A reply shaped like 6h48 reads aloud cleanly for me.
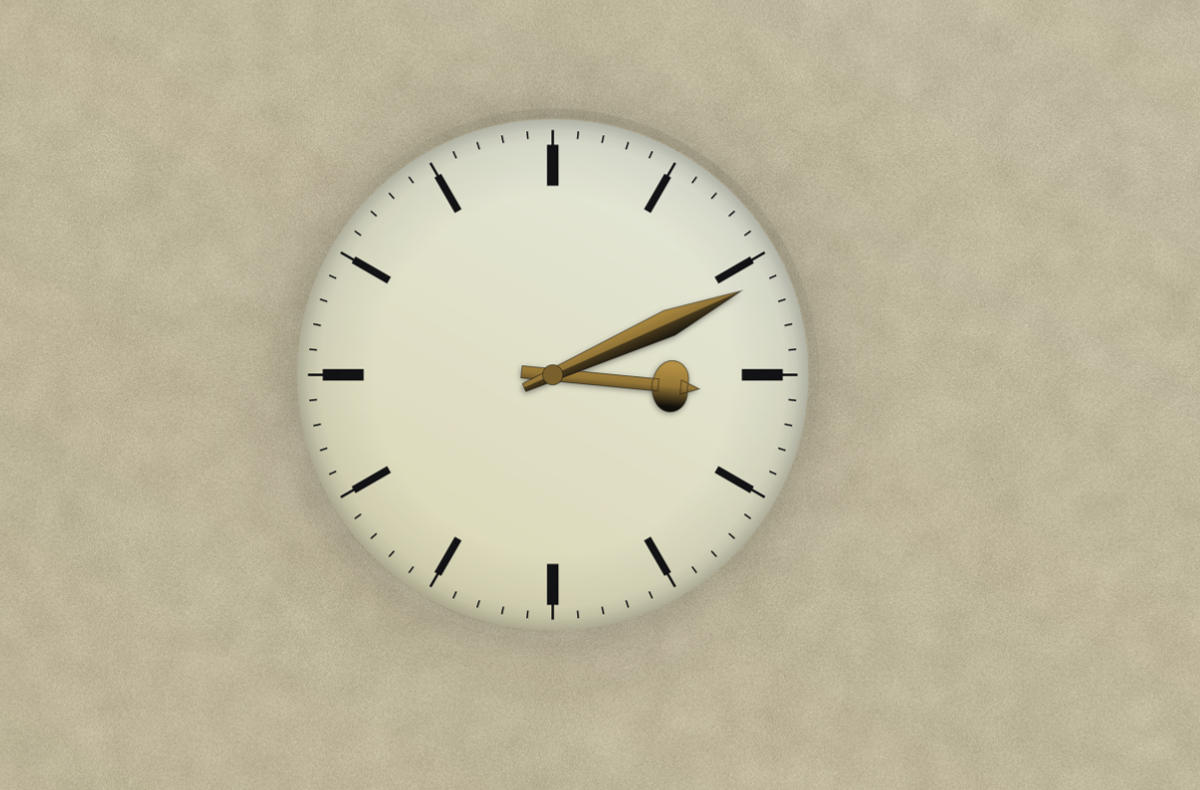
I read 3h11
